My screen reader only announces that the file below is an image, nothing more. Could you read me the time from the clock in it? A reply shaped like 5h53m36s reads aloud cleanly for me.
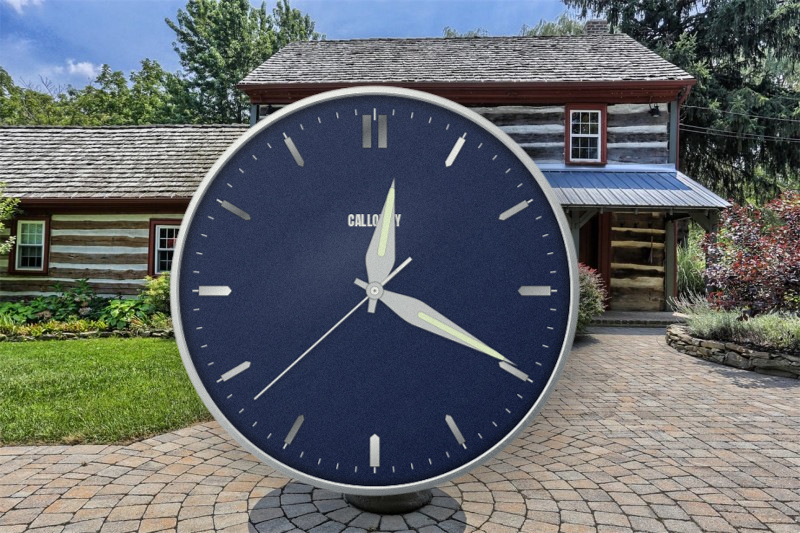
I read 12h19m38s
